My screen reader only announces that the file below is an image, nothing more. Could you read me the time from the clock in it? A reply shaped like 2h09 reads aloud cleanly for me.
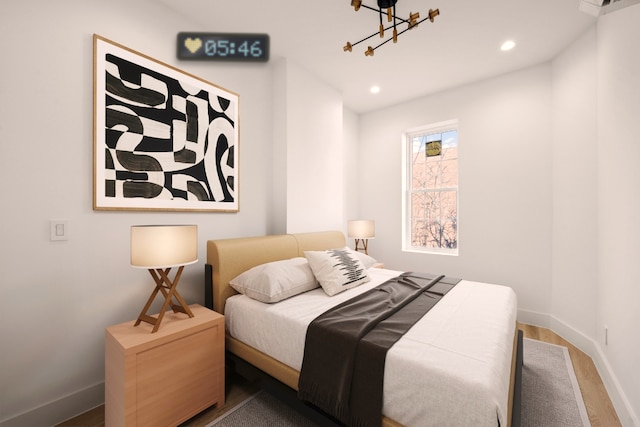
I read 5h46
